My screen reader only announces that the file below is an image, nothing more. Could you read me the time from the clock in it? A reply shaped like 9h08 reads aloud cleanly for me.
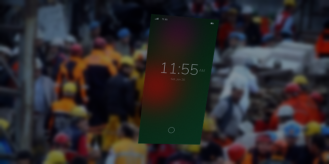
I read 11h55
